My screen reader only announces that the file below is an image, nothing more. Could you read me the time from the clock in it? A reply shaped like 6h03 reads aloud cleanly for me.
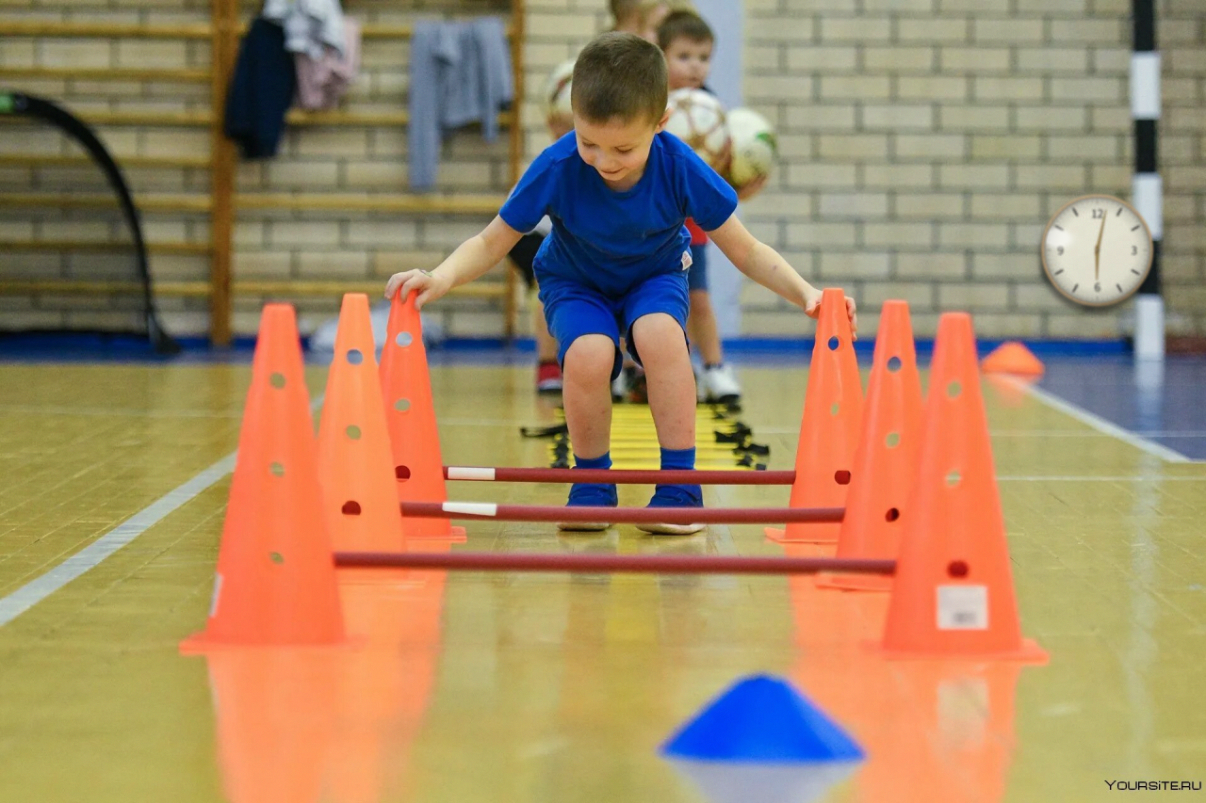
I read 6h02
